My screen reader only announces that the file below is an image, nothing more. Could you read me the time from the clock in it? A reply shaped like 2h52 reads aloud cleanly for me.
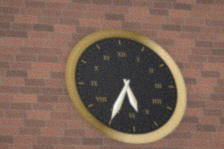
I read 5h35
